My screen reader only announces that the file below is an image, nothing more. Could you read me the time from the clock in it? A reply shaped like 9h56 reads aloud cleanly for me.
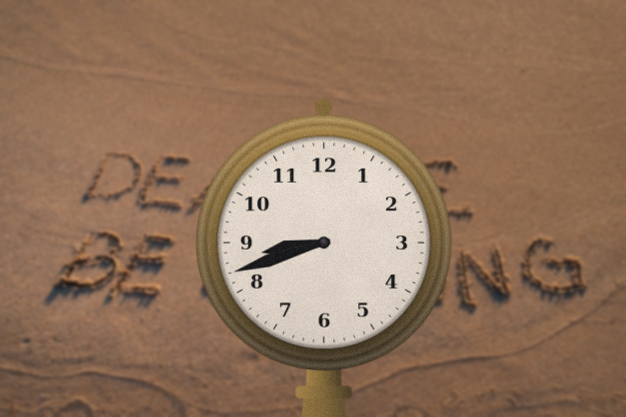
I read 8h42
